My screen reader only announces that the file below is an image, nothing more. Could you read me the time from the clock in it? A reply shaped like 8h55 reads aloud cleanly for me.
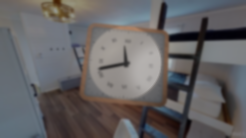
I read 11h42
